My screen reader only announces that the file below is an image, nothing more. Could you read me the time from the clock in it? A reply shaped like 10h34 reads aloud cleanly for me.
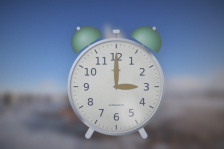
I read 3h00
